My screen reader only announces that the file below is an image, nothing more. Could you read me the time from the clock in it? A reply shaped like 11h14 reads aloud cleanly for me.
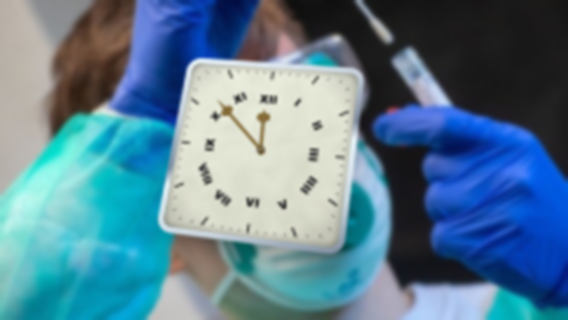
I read 11h52
